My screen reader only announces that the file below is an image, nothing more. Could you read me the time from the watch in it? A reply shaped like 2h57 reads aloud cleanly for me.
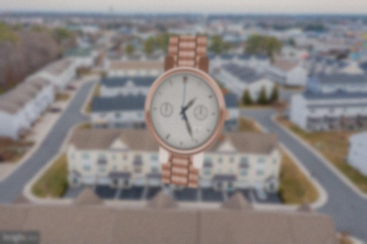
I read 1h26
